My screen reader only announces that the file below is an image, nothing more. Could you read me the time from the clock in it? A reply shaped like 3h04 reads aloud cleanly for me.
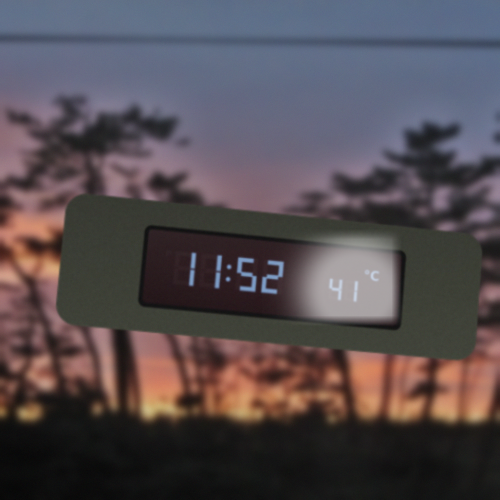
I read 11h52
